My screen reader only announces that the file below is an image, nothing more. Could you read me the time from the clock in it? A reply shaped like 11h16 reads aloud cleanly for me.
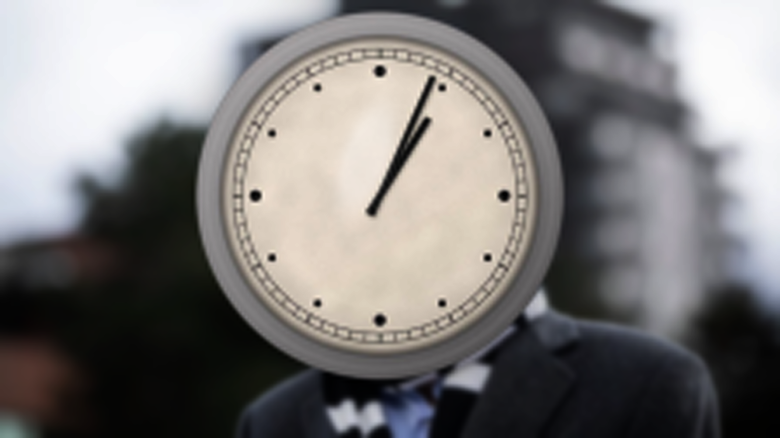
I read 1h04
